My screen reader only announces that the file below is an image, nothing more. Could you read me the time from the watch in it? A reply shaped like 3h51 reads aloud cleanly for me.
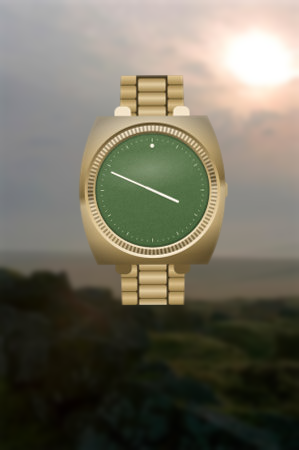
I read 3h49
